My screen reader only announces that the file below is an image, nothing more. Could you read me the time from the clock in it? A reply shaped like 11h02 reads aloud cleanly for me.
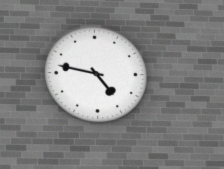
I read 4h47
